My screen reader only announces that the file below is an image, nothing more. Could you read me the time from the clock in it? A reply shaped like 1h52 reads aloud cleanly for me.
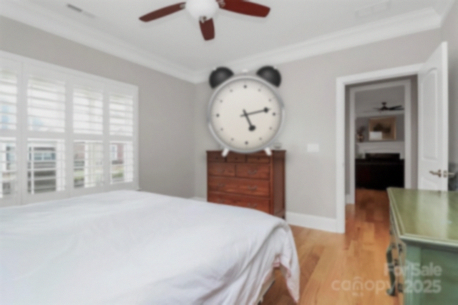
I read 5h13
